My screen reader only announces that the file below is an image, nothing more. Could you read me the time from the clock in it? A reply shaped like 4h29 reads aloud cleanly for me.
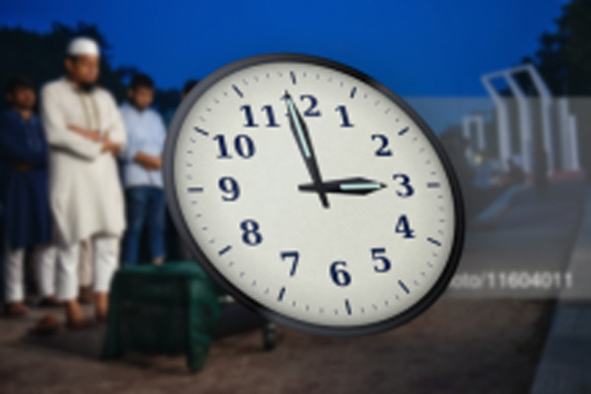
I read 2h59
